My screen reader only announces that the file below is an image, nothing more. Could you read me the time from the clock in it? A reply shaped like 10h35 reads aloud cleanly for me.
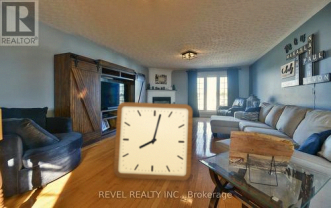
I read 8h02
